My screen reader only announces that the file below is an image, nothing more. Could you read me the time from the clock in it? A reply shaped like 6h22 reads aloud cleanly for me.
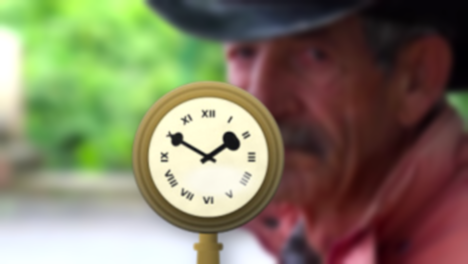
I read 1h50
